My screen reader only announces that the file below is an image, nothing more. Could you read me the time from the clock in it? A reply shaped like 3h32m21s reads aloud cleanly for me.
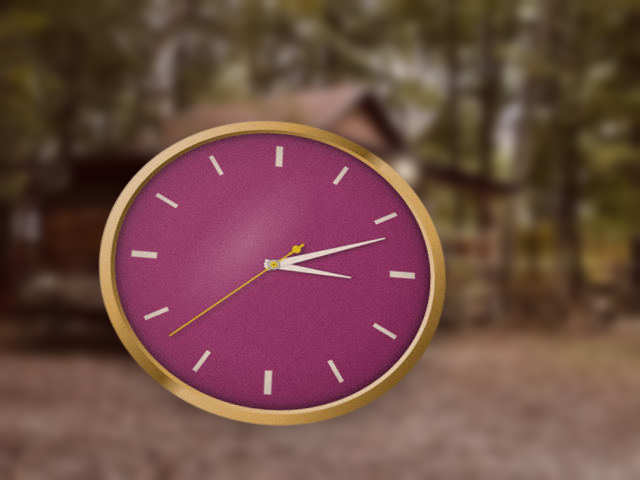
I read 3h11m38s
